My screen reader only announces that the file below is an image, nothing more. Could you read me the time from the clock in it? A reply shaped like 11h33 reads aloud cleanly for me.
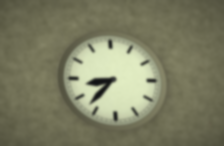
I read 8h37
